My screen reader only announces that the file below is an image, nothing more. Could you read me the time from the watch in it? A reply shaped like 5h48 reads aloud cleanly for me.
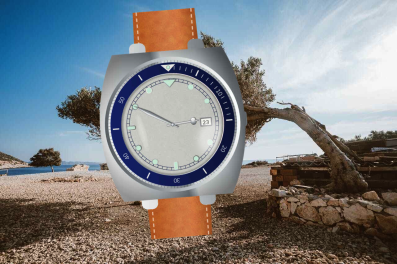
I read 2h50
